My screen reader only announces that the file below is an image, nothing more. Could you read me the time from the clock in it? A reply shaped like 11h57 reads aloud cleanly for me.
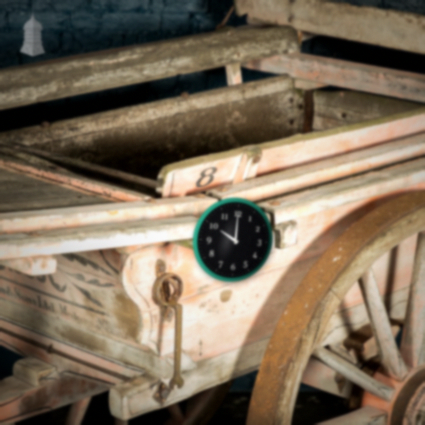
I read 10h00
